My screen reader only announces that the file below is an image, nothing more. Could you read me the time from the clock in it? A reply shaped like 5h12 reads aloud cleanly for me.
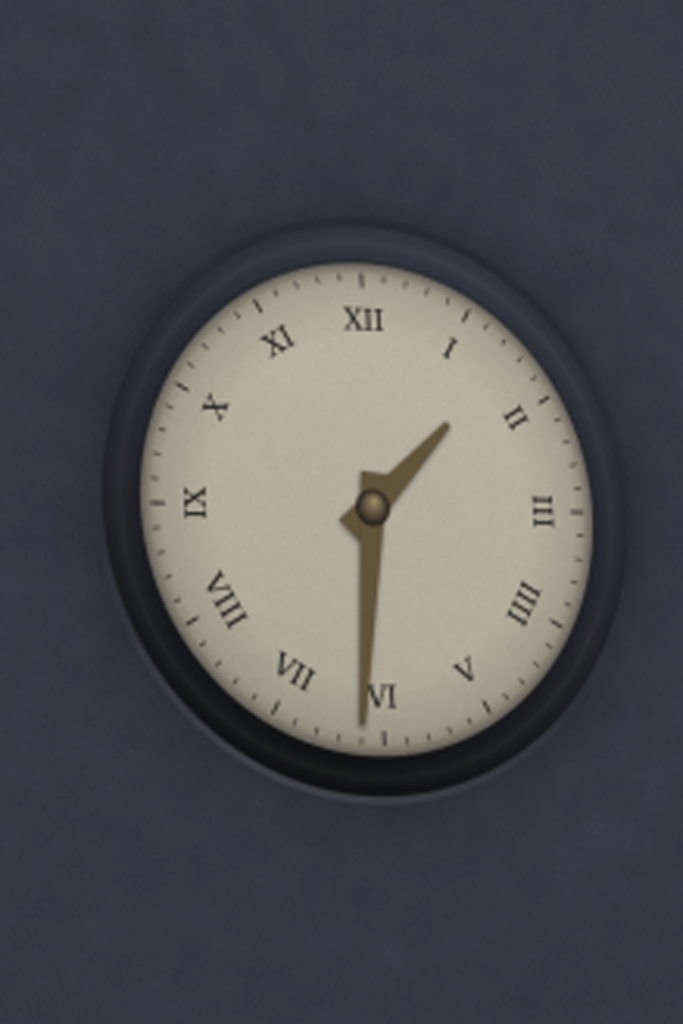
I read 1h31
